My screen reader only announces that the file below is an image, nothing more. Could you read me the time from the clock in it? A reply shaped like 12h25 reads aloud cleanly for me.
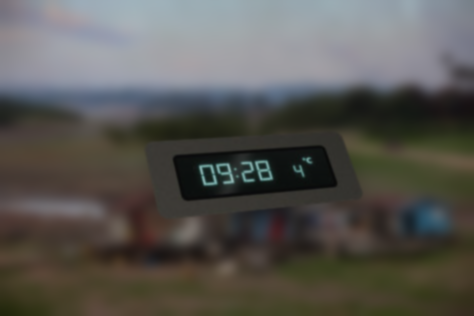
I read 9h28
